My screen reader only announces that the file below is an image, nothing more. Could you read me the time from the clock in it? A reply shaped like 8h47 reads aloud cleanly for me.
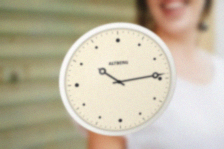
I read 10h14
